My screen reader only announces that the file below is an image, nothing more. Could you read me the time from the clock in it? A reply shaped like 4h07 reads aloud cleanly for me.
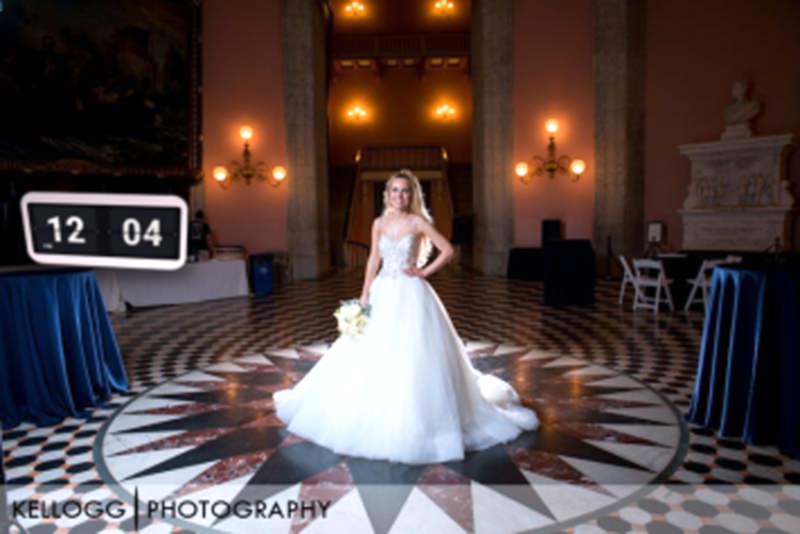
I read 12h04
